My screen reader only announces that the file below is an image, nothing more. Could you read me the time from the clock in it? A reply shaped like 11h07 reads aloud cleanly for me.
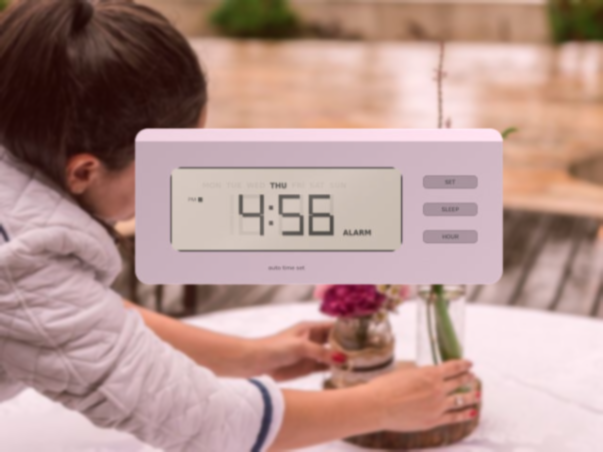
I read 4h56
